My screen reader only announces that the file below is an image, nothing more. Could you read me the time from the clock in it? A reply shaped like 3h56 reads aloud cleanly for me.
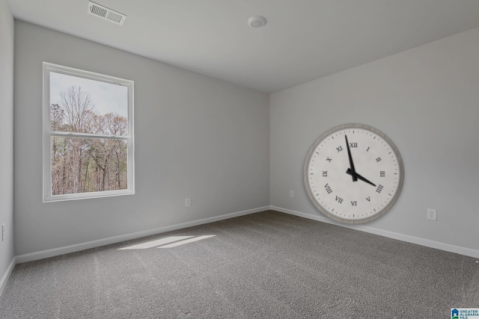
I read 3h58
